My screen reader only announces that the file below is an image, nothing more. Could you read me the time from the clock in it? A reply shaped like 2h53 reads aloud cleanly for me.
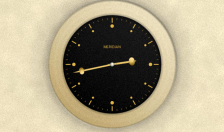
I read 2h43
